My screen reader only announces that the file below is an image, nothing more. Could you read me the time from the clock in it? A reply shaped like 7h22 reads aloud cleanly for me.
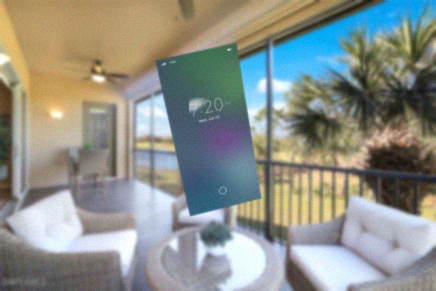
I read 7h20
